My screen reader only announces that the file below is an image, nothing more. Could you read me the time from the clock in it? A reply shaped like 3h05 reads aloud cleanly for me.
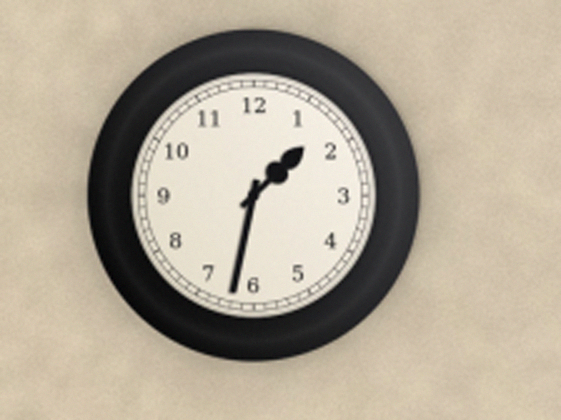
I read 1h32
